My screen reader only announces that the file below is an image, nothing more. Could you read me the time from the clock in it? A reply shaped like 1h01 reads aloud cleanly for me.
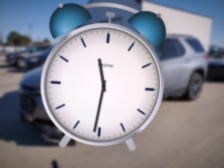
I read 11h31
